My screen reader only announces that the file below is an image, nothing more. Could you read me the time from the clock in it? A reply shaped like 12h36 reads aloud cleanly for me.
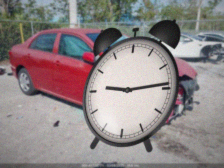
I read 9h14
